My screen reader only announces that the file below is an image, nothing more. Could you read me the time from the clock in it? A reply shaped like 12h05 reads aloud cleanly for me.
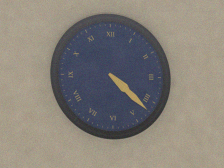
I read 4h22
